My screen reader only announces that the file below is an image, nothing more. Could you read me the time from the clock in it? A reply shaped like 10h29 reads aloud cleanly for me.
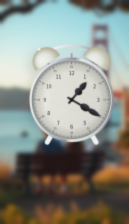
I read 1h20
